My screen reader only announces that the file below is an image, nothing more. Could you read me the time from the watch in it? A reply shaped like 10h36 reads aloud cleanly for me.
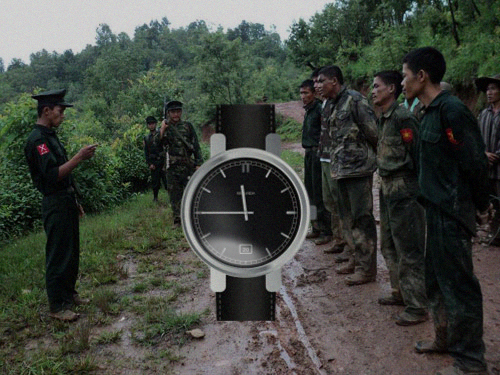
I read 11h45
